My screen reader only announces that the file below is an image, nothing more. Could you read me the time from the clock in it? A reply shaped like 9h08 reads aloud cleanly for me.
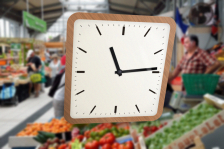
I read 11h14
